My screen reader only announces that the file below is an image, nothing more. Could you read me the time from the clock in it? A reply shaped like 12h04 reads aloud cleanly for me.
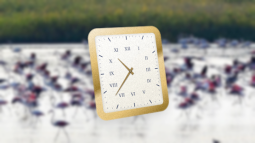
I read 10h37
